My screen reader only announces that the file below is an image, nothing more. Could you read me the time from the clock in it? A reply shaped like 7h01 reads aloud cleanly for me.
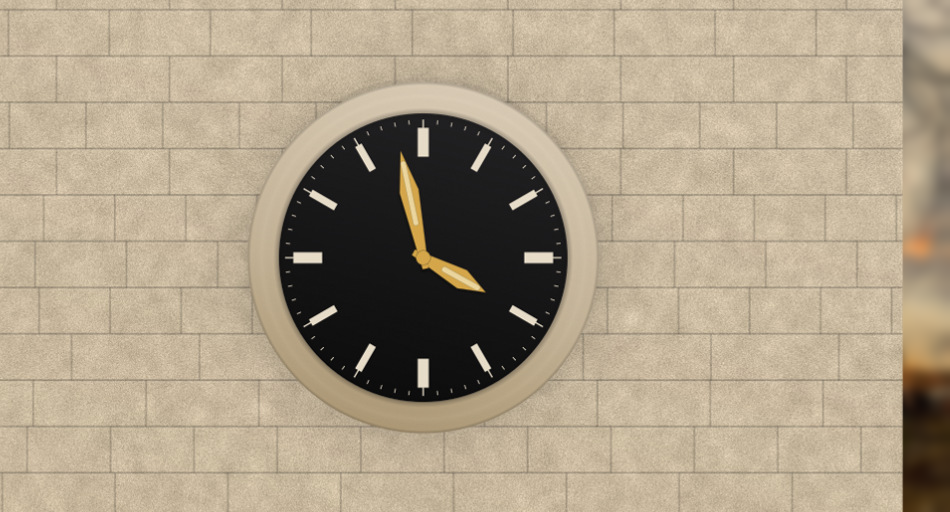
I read 3h58
